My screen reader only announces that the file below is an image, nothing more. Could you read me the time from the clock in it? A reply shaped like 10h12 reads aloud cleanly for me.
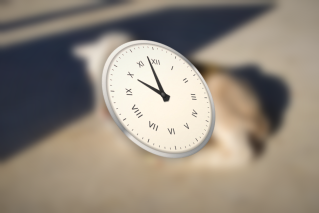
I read 9h58
